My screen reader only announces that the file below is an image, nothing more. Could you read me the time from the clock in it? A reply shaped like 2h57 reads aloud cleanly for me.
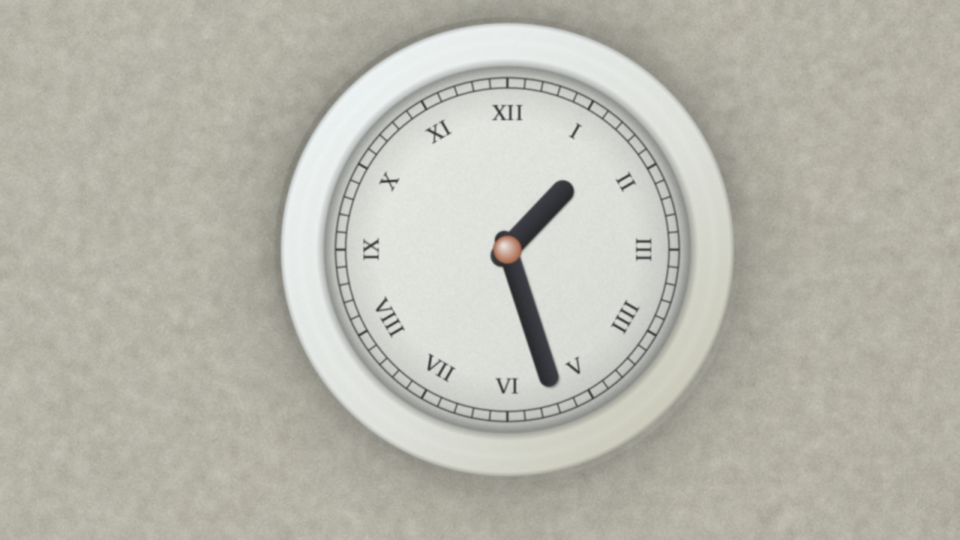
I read 1h27
